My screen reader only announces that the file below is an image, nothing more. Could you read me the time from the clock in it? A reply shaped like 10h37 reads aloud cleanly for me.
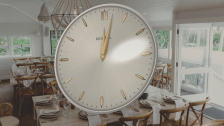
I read 12h02
